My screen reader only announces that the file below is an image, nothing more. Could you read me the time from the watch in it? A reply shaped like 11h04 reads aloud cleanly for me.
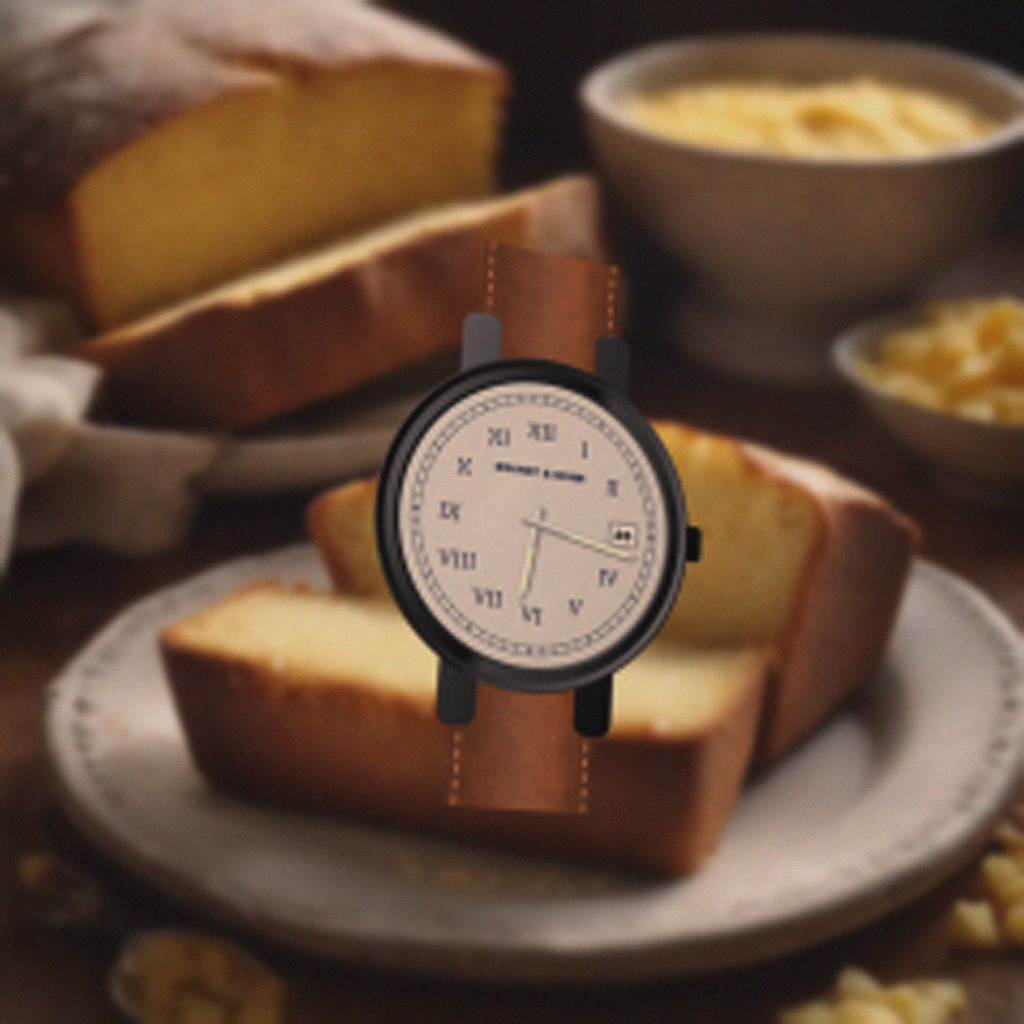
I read 6h17
